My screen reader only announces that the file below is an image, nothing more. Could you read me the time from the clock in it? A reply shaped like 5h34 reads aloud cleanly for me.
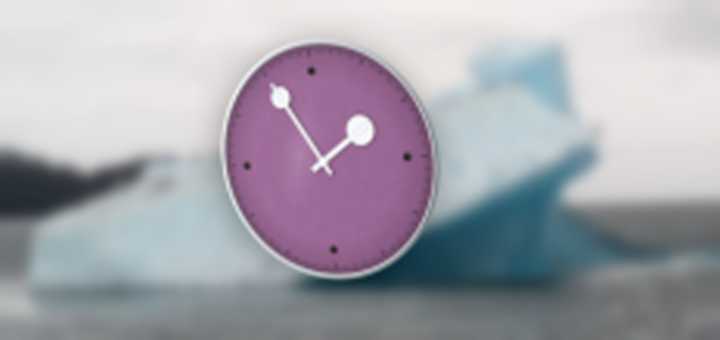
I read 1h55
